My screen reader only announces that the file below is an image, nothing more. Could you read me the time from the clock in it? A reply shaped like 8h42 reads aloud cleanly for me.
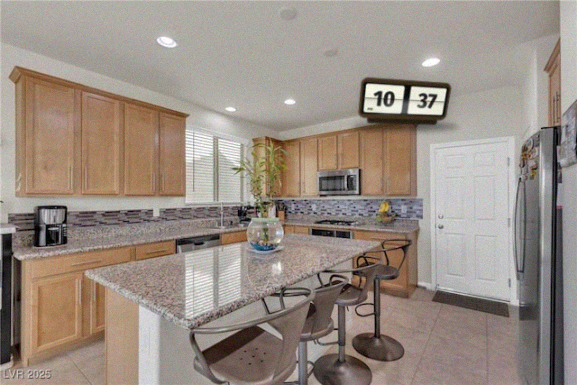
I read 10h37
